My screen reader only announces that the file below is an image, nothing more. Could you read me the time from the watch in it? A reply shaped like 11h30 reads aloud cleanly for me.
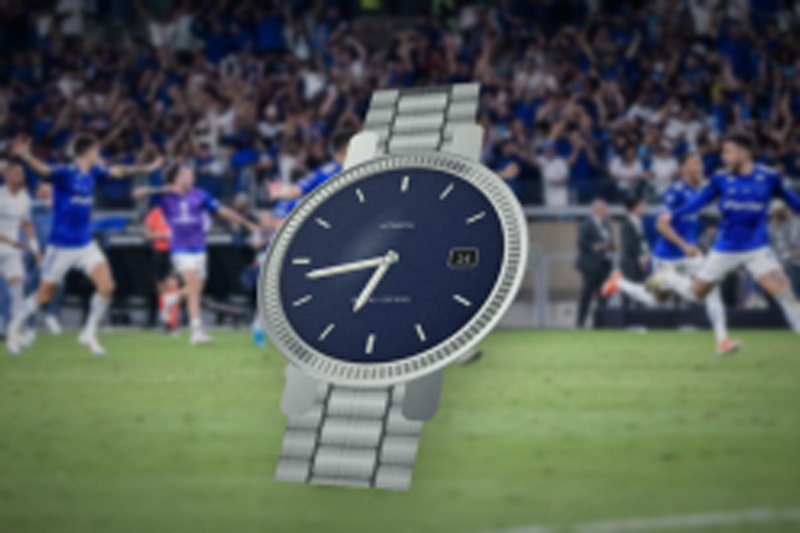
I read 6h43
